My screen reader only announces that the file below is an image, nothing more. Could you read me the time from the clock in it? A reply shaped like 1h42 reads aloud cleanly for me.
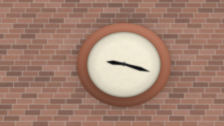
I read 9h18
